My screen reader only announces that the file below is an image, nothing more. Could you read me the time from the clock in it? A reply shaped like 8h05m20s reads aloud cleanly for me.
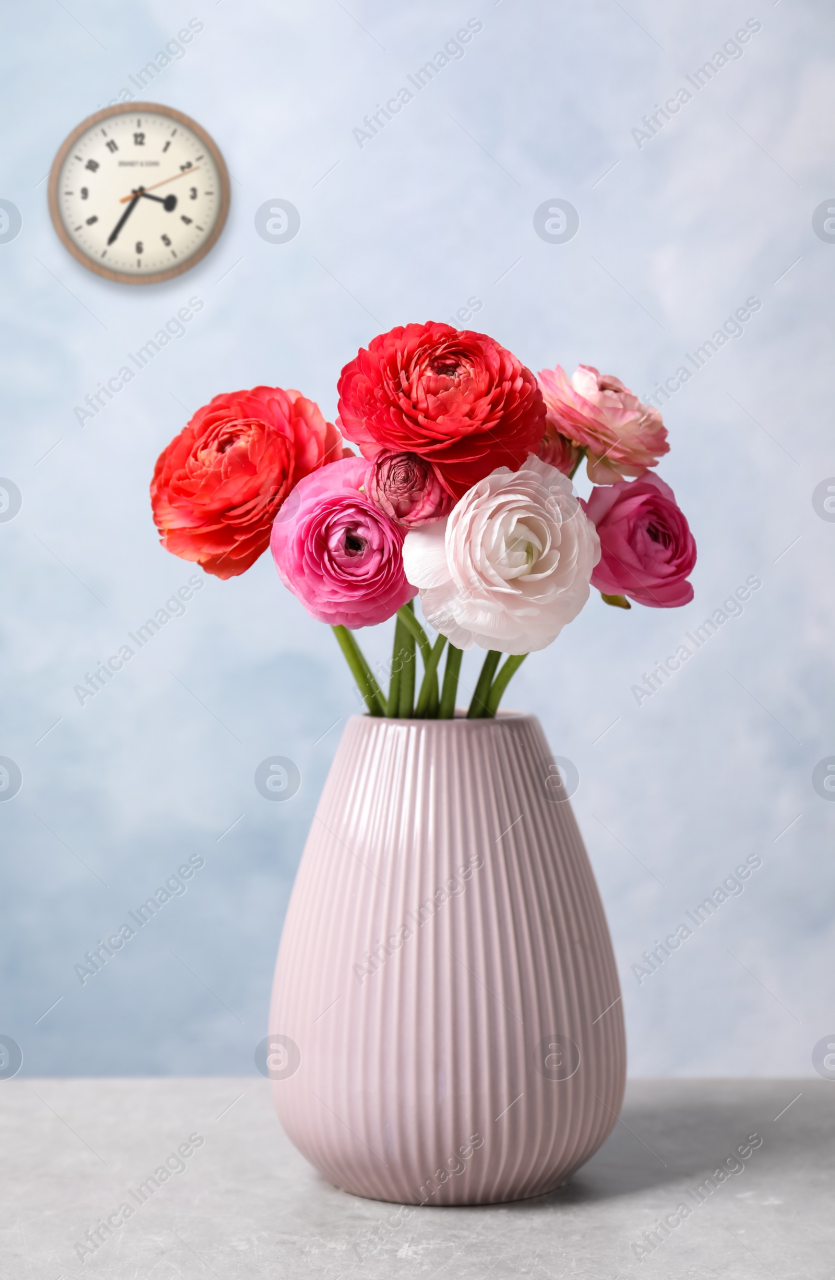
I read 3h35m11s
